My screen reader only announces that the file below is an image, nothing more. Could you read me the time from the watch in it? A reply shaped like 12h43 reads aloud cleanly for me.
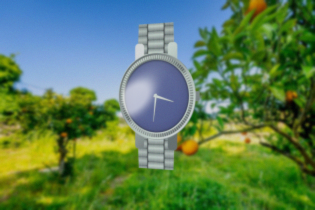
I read 3h31
